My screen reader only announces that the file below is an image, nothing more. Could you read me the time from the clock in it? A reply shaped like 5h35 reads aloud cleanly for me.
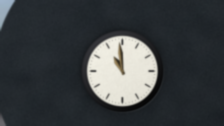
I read 10h59
